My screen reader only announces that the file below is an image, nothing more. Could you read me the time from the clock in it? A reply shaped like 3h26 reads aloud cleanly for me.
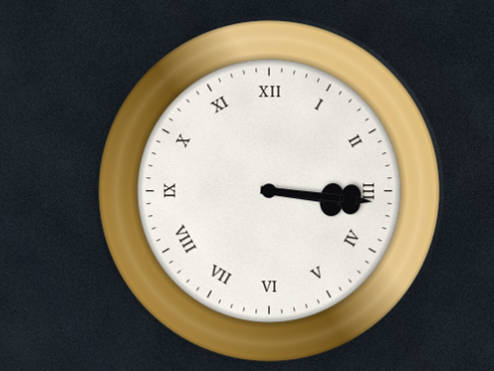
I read 3h16
